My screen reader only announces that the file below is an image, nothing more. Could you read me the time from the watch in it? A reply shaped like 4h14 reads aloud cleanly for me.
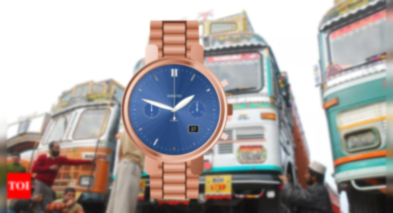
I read 1h48
